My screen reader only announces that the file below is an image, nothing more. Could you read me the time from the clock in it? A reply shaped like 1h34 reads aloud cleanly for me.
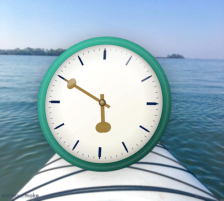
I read 5h50
